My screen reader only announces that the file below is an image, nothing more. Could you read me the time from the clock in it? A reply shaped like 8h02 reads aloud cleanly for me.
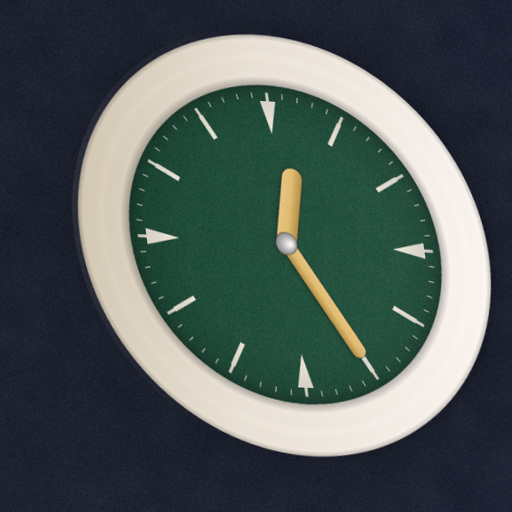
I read 12h25
